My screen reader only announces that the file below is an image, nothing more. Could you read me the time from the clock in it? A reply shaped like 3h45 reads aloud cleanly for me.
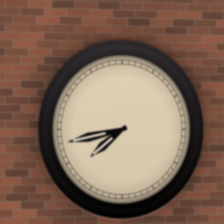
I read 7h43
